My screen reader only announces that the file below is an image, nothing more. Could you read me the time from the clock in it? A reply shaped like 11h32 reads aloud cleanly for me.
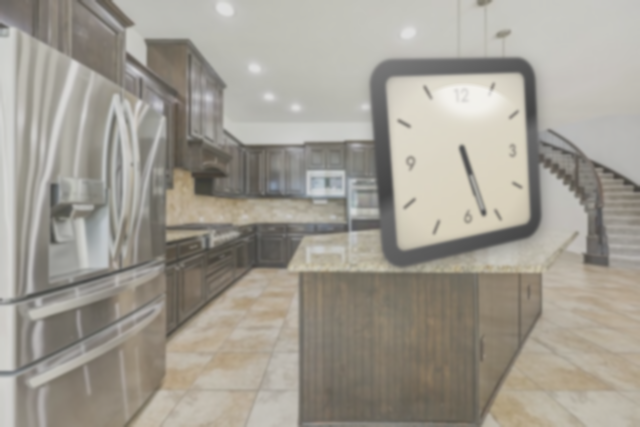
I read 5h27
